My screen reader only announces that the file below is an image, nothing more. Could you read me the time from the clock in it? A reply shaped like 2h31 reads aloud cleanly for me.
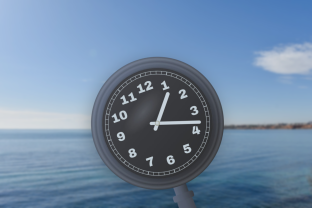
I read 1h18
